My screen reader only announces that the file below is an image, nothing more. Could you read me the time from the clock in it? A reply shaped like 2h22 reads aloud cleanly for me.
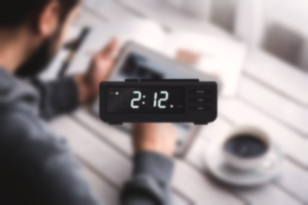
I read 2h12
